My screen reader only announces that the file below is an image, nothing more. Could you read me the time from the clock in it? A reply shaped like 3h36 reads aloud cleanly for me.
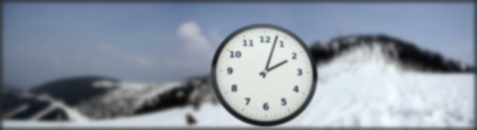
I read 2h03
